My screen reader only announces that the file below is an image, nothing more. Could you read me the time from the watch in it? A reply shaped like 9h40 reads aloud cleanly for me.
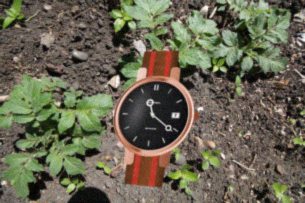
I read 11h21
